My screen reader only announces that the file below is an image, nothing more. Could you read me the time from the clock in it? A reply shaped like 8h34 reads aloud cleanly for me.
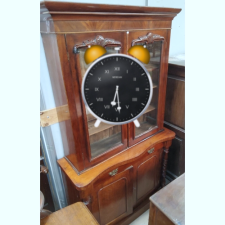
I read 6h29
